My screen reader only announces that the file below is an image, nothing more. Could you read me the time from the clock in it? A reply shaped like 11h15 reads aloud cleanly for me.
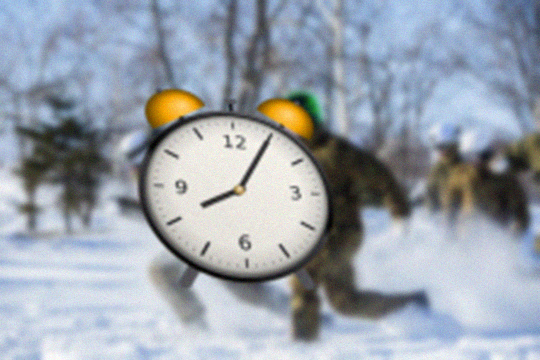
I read 8h05
